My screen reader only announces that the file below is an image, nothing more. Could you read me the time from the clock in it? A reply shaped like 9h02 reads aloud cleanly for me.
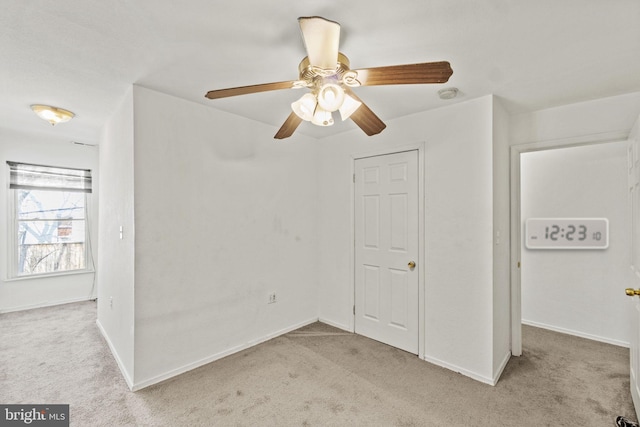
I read 12h23
